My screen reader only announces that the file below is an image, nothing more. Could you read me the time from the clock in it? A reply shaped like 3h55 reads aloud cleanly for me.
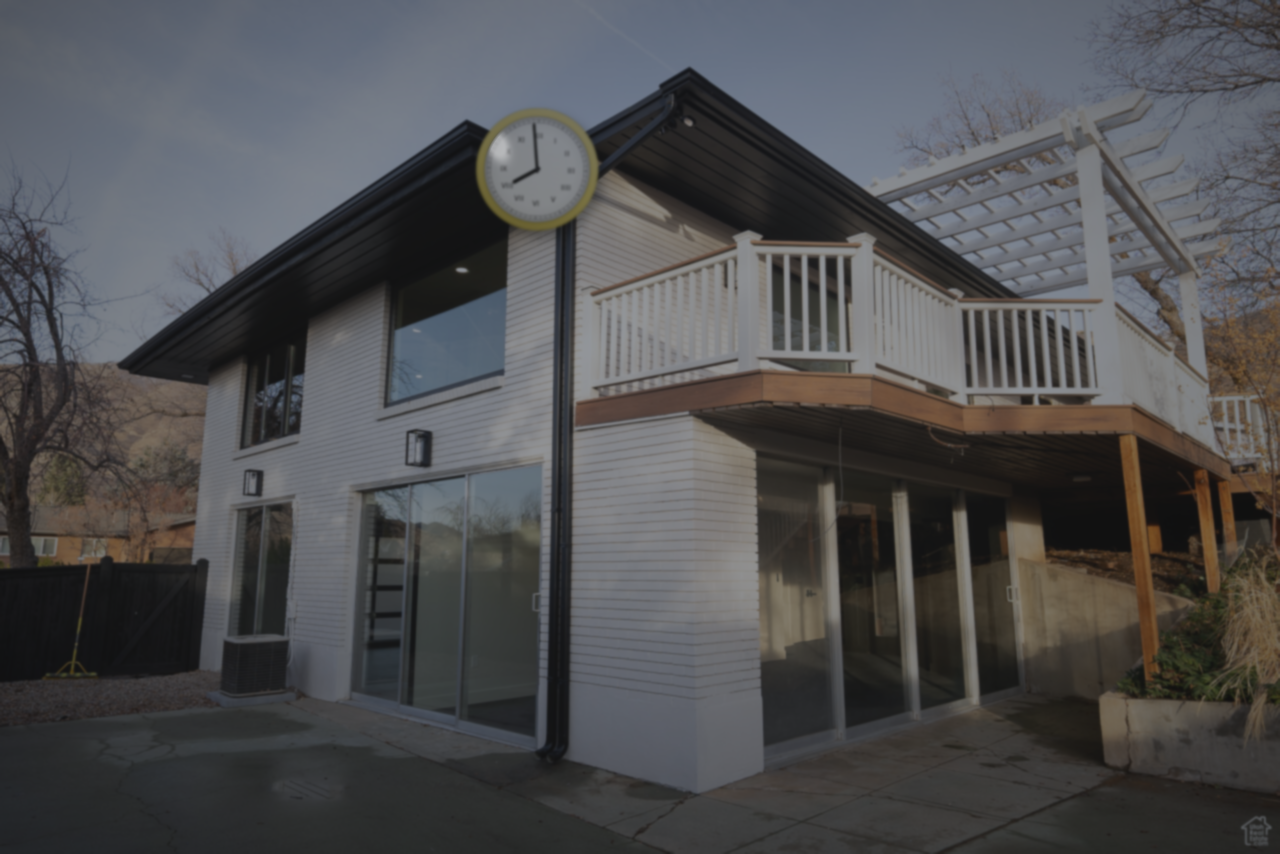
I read 7h59
